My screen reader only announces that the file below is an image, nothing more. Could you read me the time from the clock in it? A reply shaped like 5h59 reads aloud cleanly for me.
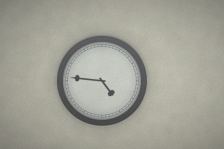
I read 4h46
